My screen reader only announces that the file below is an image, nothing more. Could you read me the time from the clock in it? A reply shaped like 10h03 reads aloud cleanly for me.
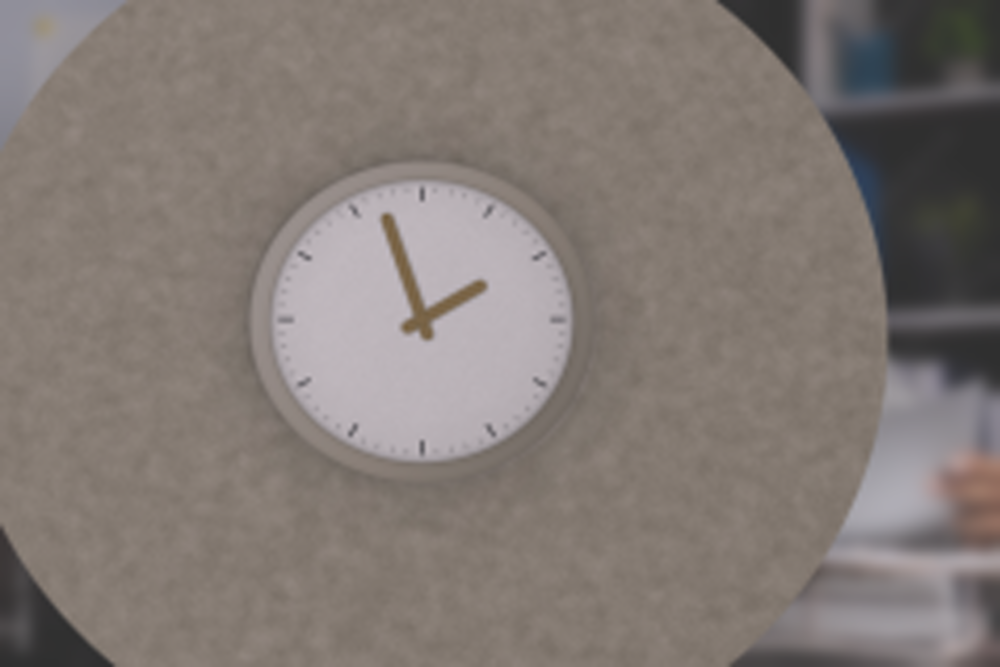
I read 1h57
